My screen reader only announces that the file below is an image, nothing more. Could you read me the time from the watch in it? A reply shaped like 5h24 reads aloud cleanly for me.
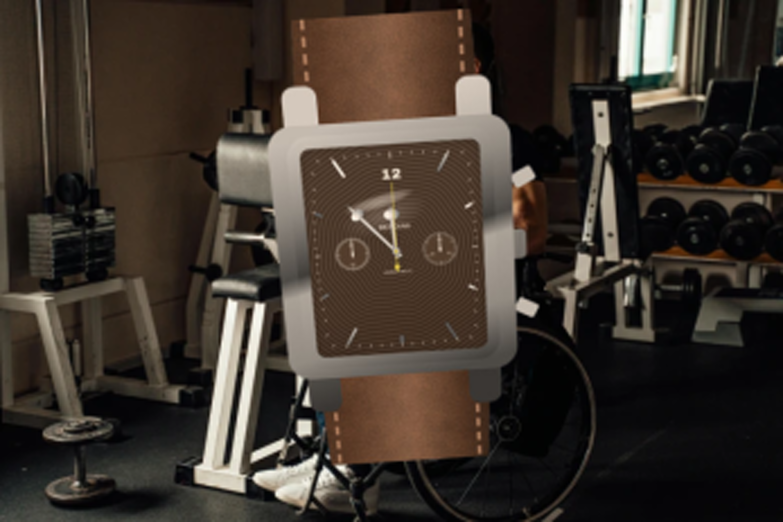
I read 11h53
